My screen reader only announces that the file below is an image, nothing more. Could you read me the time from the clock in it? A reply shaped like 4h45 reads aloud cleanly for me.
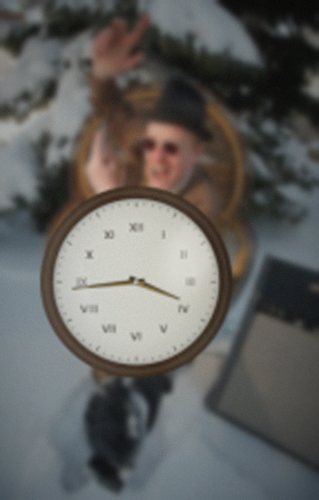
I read 3h44
